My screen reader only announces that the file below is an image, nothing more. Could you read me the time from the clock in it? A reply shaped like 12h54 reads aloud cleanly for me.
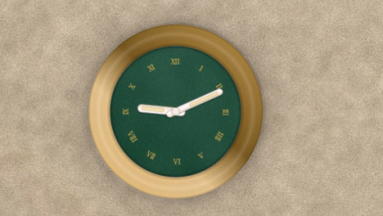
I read 9h11
